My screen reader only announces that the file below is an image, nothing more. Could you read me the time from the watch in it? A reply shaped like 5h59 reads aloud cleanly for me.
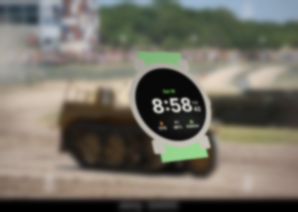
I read 8h58
